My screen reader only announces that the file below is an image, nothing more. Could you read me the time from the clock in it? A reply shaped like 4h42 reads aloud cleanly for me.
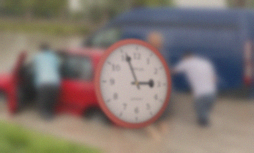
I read 2h56
